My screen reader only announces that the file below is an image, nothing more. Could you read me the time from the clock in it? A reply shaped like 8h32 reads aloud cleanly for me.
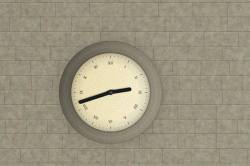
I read 2h42
